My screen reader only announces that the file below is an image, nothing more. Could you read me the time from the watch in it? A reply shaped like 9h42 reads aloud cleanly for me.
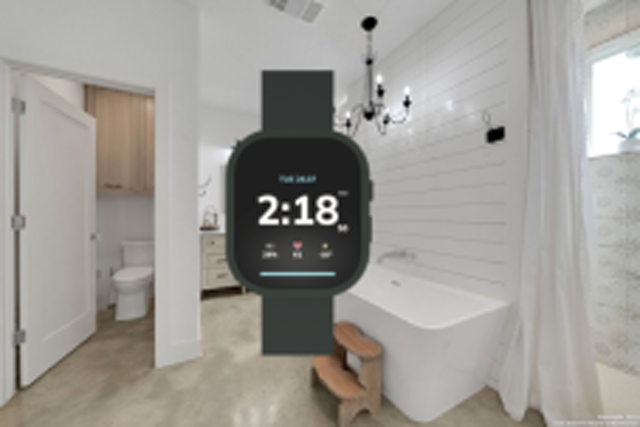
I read 2h18
